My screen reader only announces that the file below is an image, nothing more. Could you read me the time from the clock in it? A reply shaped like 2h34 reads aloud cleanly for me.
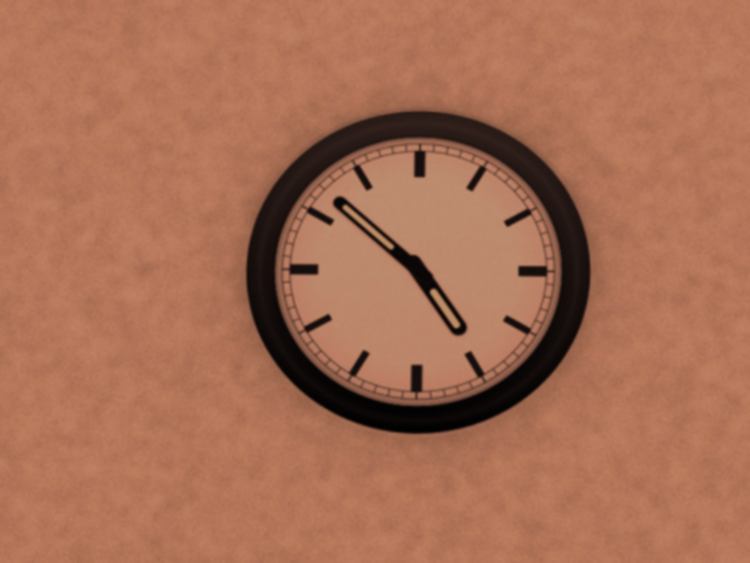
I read 4h52
